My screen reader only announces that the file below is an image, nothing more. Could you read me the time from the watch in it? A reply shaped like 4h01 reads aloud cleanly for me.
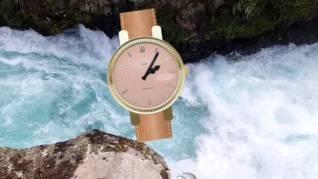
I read 2h06
